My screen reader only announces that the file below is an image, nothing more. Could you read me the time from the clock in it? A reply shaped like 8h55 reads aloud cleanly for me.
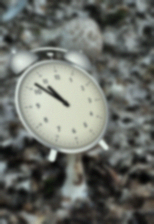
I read 10h52
